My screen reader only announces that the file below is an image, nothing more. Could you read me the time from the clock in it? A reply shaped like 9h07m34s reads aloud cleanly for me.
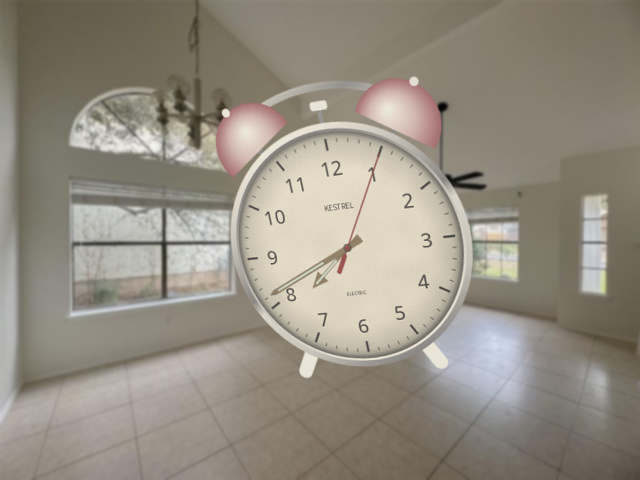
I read 7h41m05s
